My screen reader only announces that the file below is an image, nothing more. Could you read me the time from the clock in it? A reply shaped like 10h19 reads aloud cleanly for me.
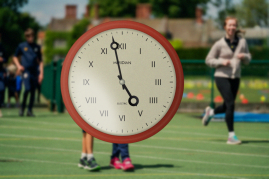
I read 4h58
